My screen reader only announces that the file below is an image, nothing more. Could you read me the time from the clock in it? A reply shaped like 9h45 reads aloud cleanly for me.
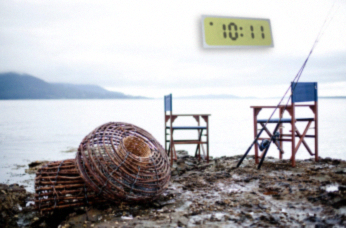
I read 10h11
